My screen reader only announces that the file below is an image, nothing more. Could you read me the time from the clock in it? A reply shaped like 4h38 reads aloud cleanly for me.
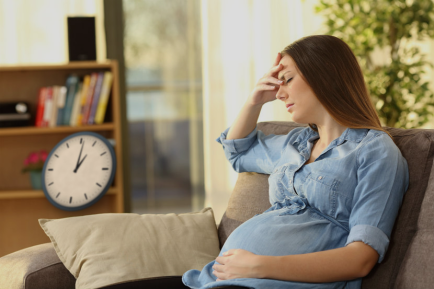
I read 1h01
